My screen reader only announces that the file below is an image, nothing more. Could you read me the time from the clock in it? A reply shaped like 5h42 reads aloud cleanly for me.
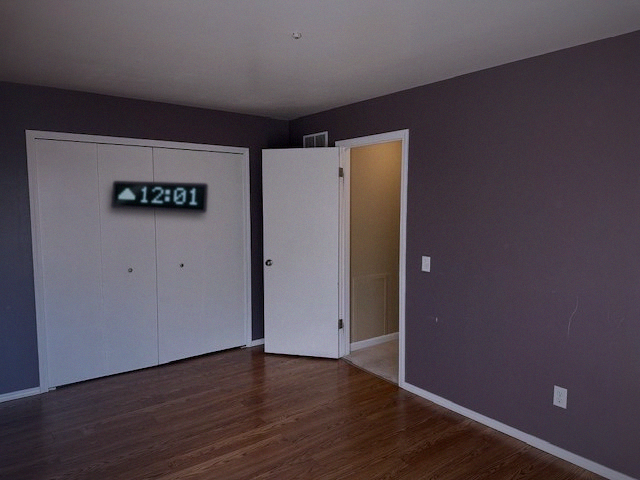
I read 12h01
